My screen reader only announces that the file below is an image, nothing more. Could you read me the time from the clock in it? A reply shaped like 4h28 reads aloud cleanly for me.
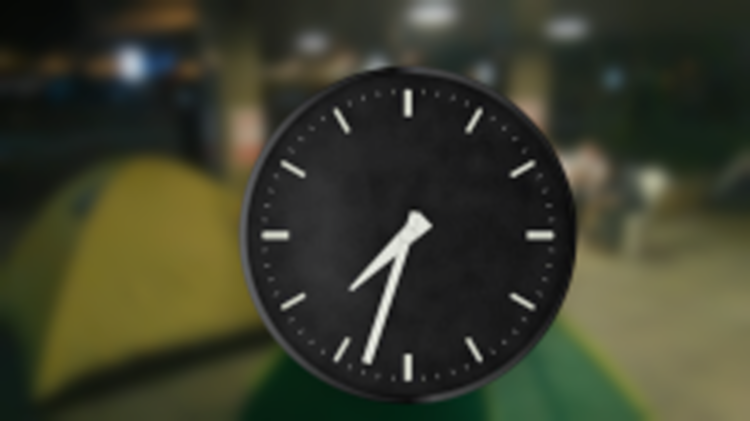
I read 7h33
